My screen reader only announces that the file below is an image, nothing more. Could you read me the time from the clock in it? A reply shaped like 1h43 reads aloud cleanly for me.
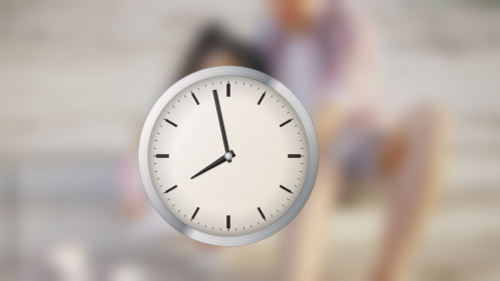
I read 7h58
